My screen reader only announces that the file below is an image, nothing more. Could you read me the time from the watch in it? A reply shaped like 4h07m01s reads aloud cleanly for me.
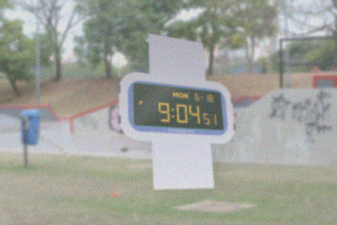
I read 9h04m51s
